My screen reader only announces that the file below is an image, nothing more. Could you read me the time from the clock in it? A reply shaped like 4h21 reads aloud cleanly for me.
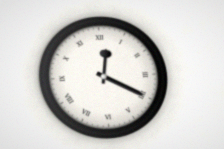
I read 12h20
